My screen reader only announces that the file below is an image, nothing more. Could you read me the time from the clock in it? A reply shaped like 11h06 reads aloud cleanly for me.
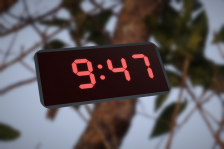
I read 9h47
